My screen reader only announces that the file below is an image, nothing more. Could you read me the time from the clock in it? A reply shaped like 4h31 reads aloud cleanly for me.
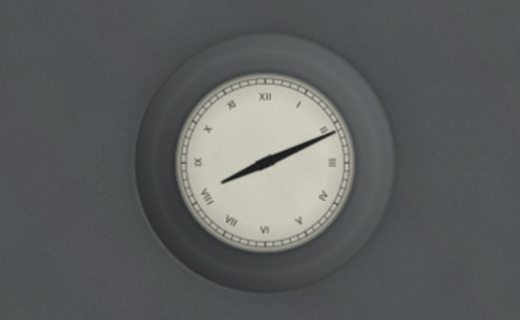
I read 8h11
